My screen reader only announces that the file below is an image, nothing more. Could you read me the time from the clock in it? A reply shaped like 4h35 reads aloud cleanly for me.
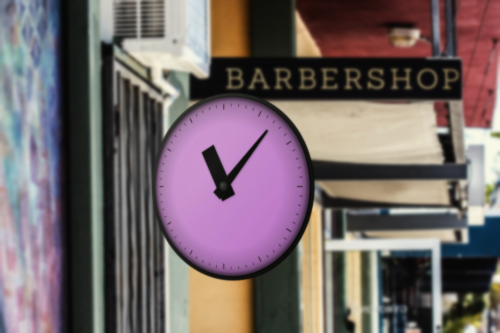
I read 11h07
